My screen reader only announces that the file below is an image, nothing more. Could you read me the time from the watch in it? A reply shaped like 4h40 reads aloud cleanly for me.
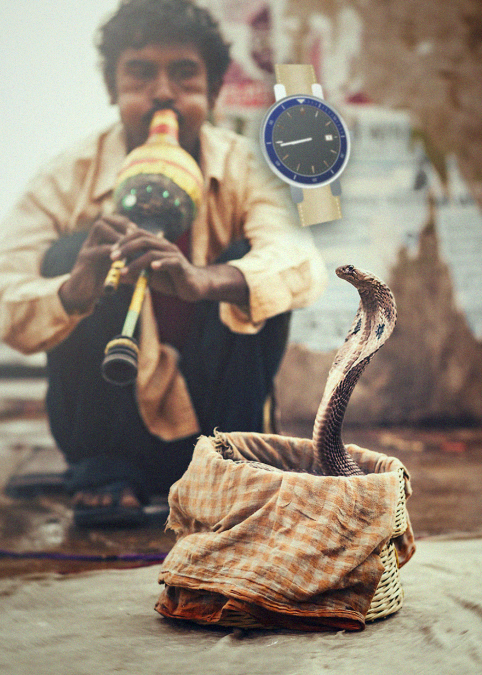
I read 8h44
